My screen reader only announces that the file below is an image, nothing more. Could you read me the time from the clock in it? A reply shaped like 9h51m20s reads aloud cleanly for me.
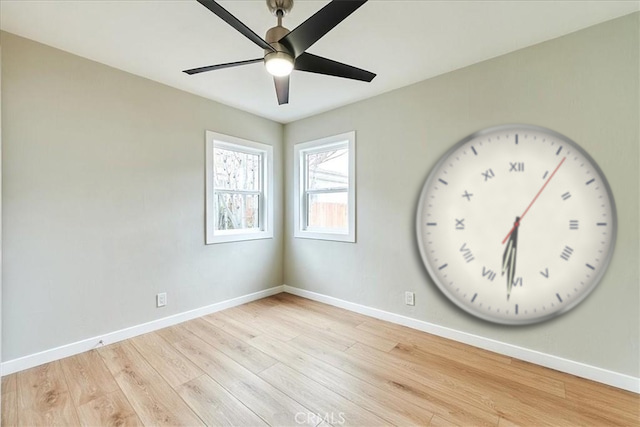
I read 6h31m06s
